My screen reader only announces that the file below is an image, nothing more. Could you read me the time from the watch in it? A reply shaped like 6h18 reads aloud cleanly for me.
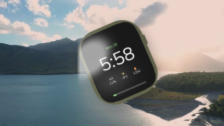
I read 5h58
